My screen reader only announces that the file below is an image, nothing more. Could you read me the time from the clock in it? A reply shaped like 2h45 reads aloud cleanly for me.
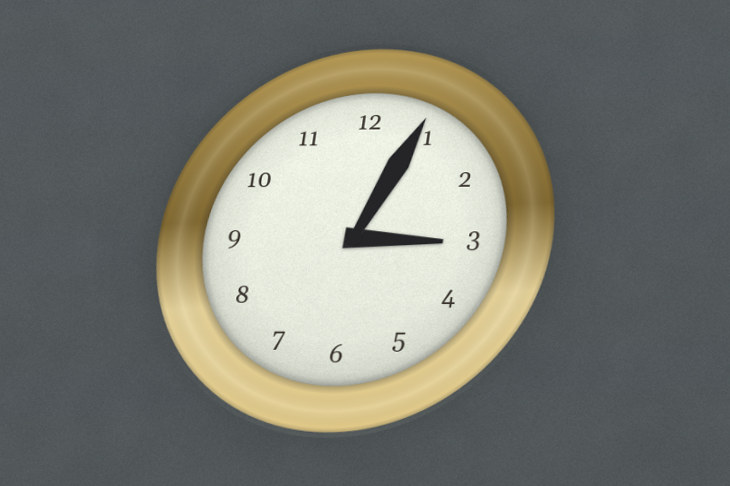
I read 3h04
